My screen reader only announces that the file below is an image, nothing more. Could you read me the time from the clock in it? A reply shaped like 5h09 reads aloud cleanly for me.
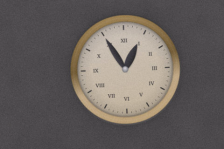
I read 12h55
